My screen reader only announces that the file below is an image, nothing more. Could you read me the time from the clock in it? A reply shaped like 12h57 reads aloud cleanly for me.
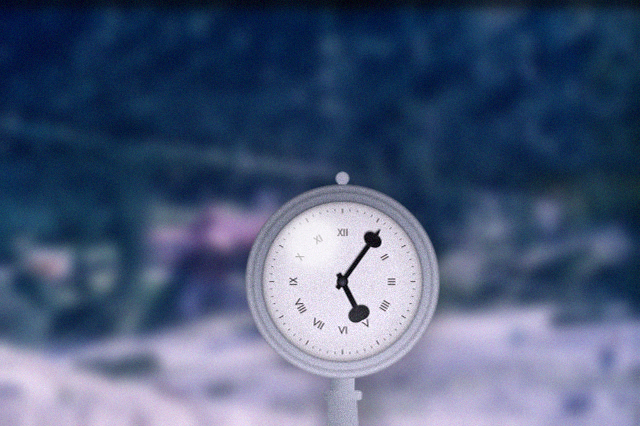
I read 5h06
